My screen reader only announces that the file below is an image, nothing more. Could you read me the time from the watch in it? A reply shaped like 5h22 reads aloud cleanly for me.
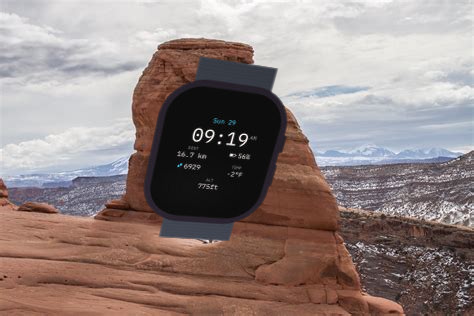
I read 9h19
